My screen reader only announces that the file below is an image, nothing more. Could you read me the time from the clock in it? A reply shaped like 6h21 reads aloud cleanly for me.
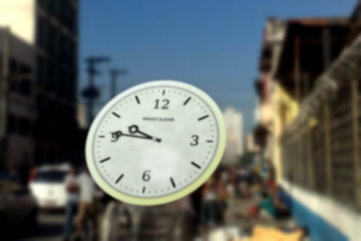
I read 9h46
